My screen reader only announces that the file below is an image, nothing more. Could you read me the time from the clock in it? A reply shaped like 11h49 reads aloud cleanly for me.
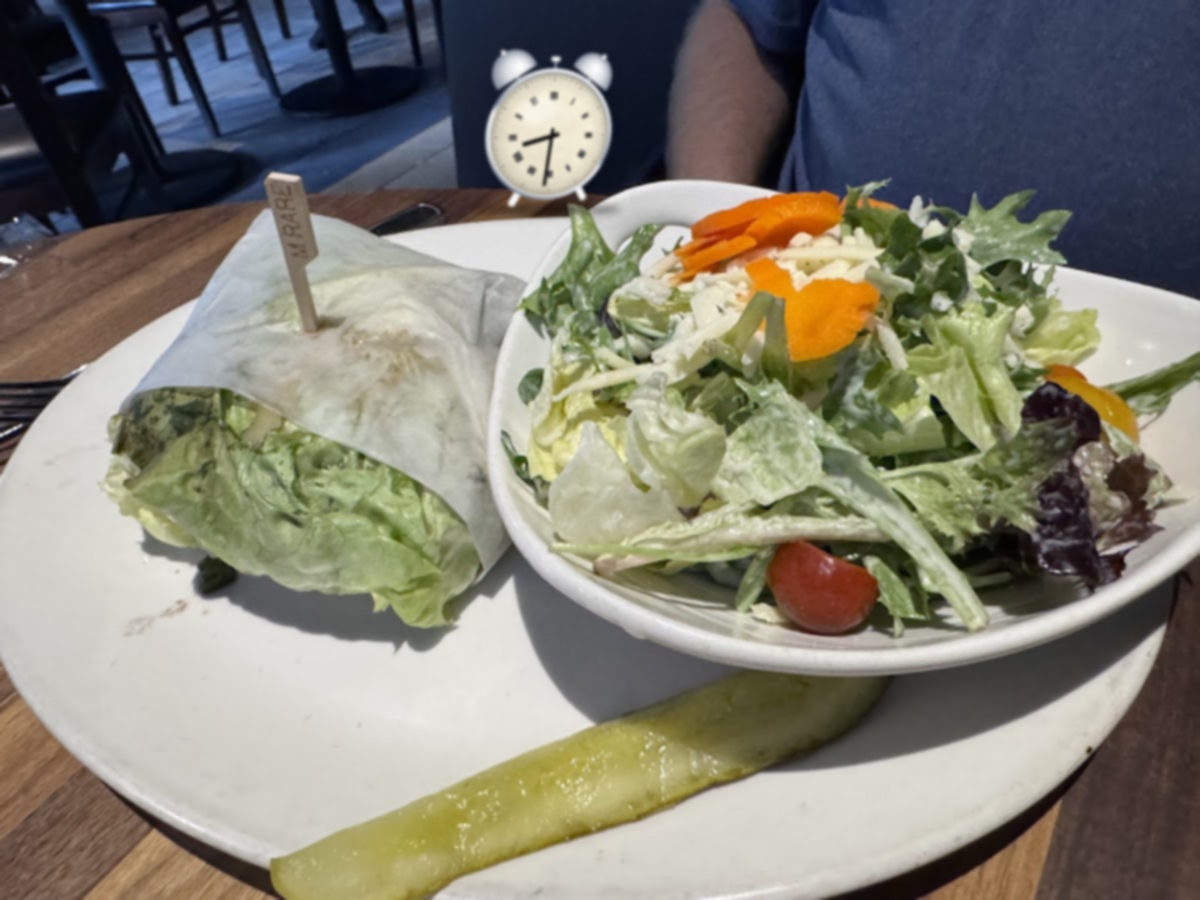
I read 8h31
